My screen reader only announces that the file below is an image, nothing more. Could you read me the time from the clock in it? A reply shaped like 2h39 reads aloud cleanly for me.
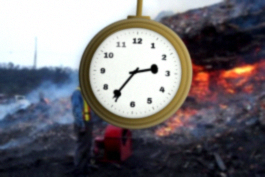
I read 2h36
